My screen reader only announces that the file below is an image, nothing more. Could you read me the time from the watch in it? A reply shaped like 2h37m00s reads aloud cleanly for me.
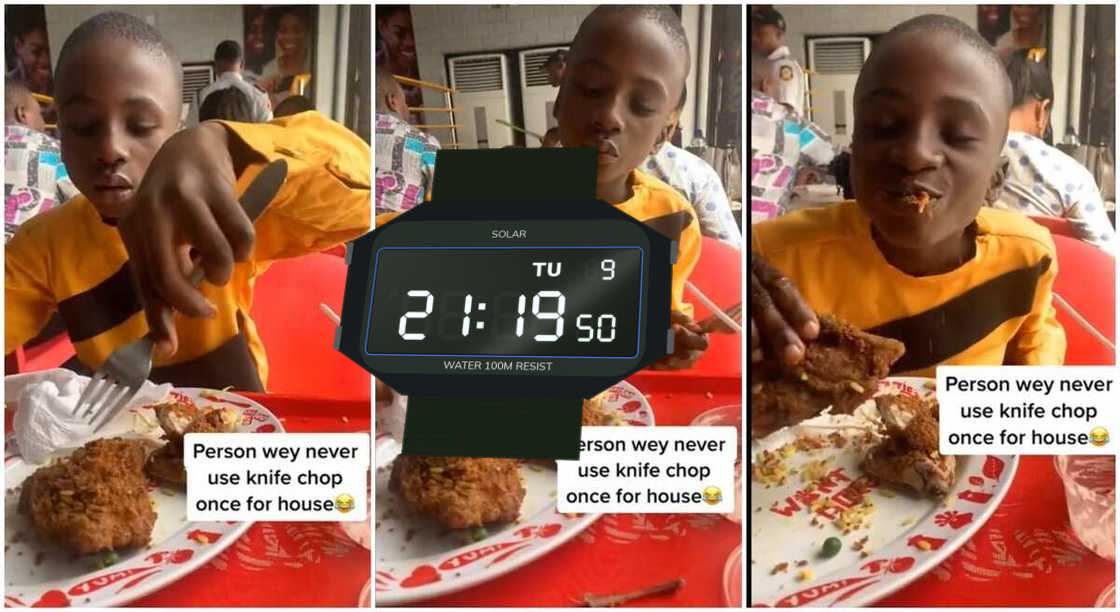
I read 21h19m50s
